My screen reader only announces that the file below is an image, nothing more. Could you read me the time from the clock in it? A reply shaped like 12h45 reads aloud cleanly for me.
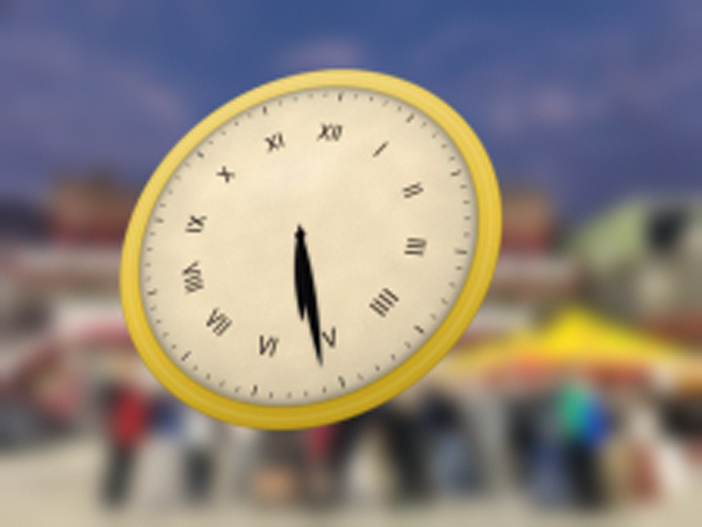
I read 5h26
